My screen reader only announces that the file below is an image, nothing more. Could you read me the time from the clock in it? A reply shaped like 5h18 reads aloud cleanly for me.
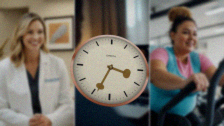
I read 3h34
